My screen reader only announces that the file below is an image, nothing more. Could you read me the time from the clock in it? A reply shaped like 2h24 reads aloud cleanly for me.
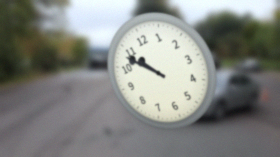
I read 10h53
